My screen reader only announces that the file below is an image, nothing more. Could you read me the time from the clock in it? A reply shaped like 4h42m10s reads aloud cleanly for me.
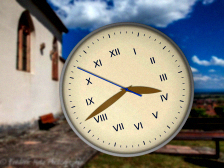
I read 3h41m52s
